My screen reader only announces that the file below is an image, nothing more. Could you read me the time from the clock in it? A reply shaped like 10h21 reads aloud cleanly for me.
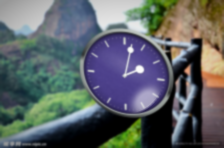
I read 2h02
